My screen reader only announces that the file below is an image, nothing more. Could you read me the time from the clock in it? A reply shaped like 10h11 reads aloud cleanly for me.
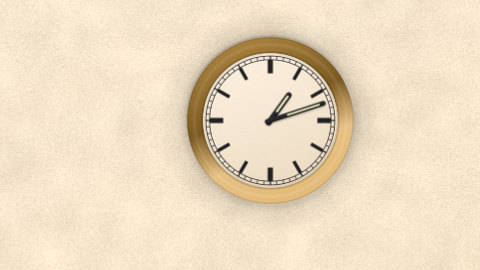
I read 1h12
